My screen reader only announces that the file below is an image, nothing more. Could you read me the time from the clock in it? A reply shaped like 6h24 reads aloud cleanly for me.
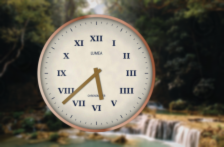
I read 5h38
